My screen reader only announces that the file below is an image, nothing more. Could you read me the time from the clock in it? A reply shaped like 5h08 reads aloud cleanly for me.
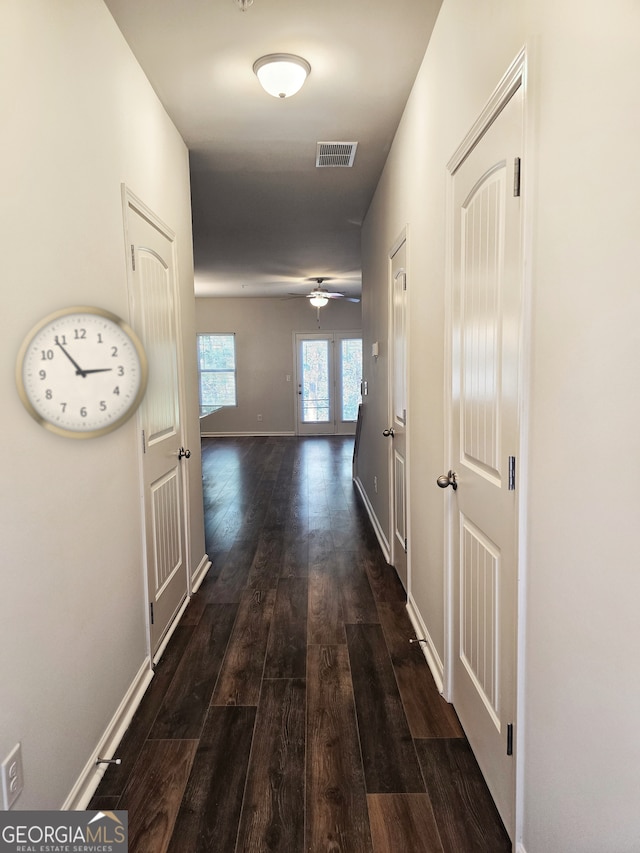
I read 2h54
